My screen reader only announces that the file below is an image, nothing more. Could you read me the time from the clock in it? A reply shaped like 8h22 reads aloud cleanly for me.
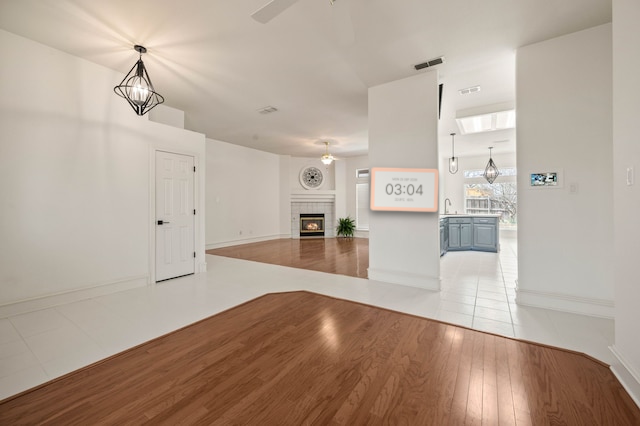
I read 3h04
